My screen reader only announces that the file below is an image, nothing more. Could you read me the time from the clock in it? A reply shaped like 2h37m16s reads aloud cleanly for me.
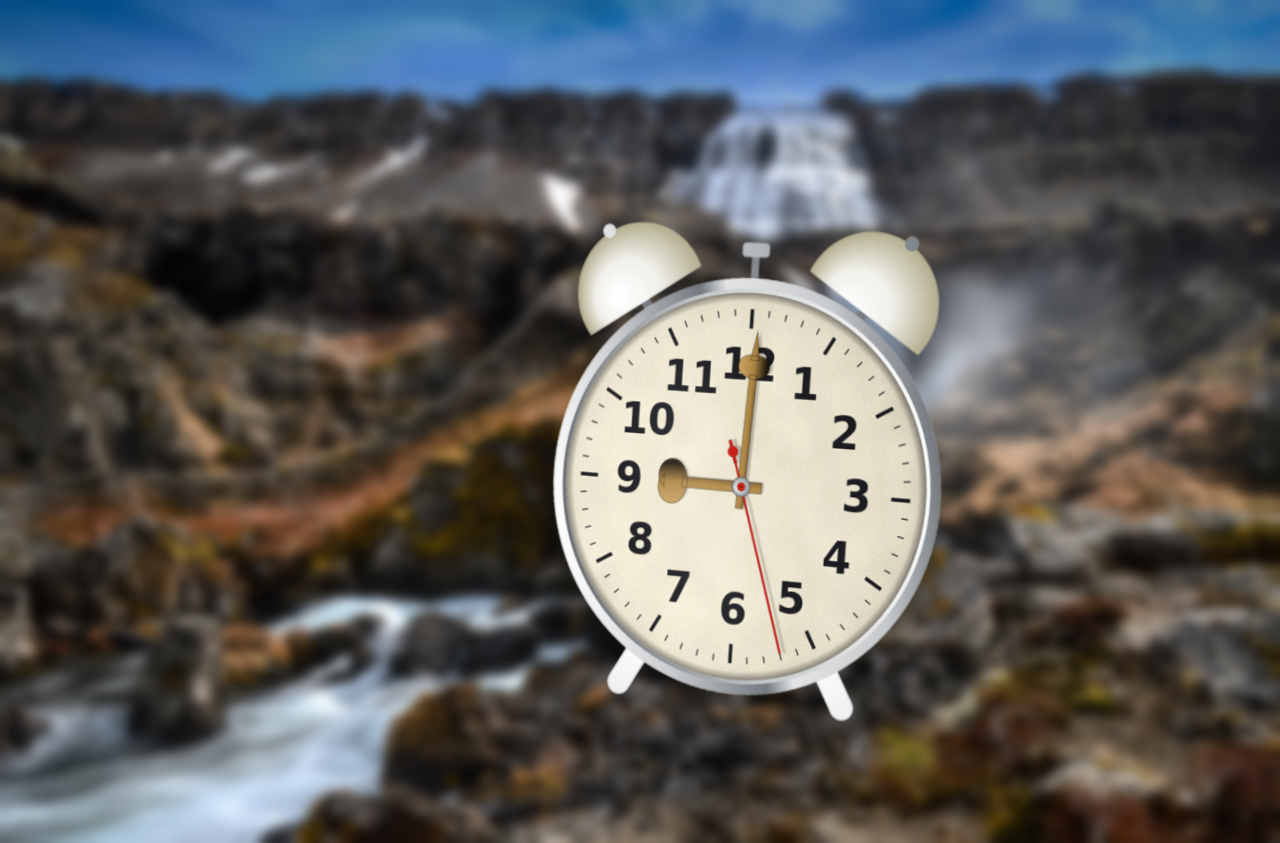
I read 9h00m27s
